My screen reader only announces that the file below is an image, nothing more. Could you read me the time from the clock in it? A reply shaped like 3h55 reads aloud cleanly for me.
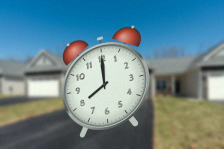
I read 8h00
